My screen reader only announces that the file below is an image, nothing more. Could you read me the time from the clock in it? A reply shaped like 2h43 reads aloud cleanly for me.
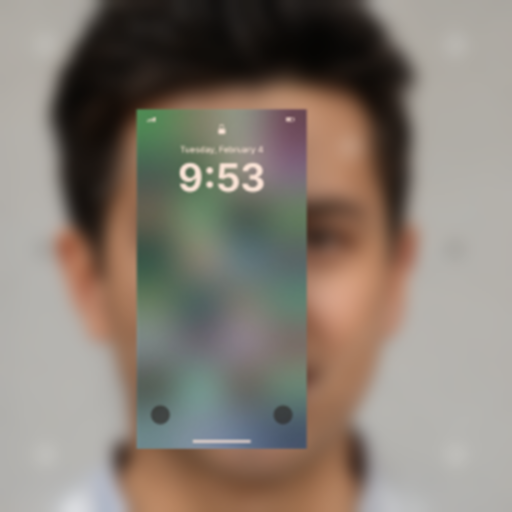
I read 9h53
